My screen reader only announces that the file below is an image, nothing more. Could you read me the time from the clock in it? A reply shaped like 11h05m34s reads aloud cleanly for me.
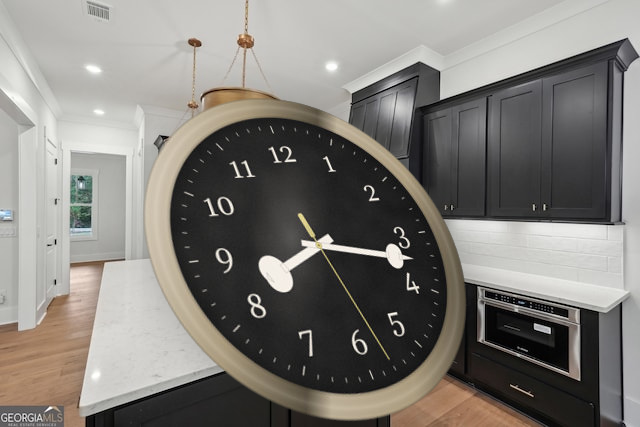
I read 8h17m28s
